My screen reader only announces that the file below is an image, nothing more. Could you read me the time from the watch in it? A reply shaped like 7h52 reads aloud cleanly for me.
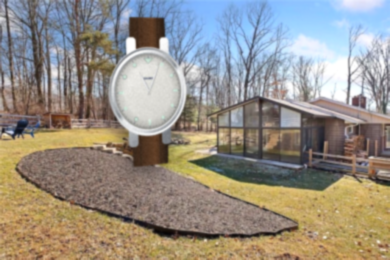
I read 11h04
